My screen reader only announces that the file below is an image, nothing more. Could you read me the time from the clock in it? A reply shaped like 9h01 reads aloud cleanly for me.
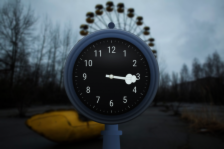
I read 3h16
